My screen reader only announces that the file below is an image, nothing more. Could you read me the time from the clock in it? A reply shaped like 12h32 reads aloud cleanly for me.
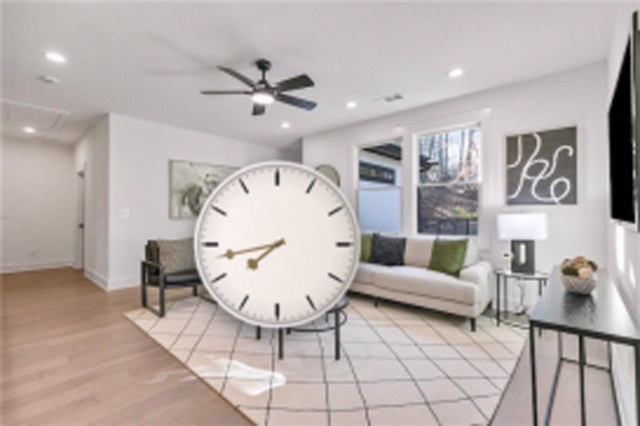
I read 7h43
